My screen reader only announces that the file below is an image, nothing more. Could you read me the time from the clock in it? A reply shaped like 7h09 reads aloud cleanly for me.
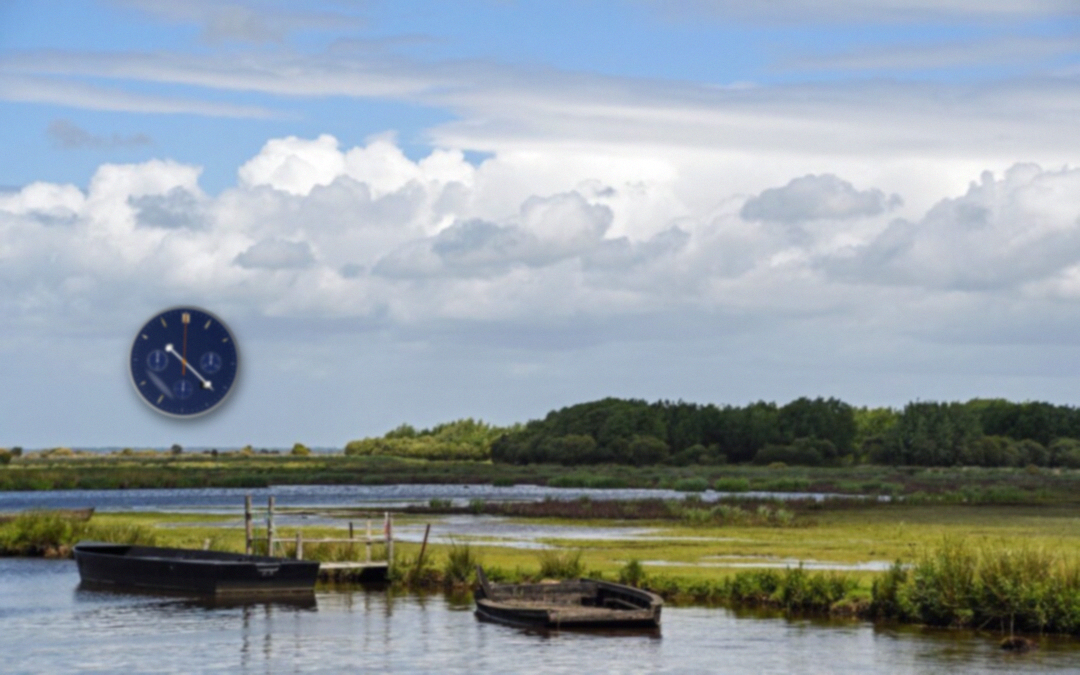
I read 10h22
